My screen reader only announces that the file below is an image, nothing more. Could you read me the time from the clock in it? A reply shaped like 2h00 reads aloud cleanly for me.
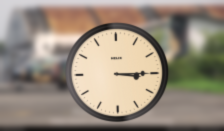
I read 3h15
